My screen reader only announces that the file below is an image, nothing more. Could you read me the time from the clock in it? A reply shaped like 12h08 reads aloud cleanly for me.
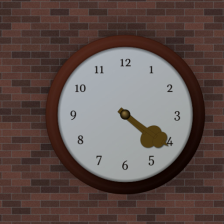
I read 4h21
